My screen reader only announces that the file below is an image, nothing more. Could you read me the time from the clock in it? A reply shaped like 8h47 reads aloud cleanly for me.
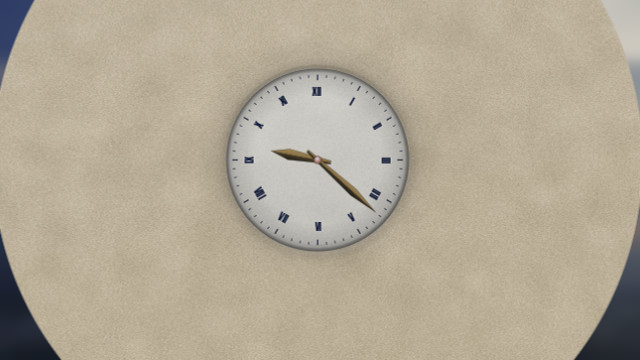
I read 9h22
